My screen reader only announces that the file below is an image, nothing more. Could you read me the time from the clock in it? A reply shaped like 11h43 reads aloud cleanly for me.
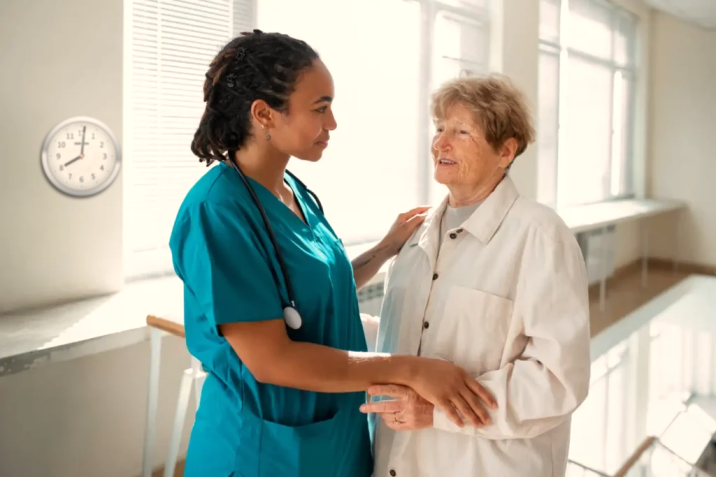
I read 8h01
